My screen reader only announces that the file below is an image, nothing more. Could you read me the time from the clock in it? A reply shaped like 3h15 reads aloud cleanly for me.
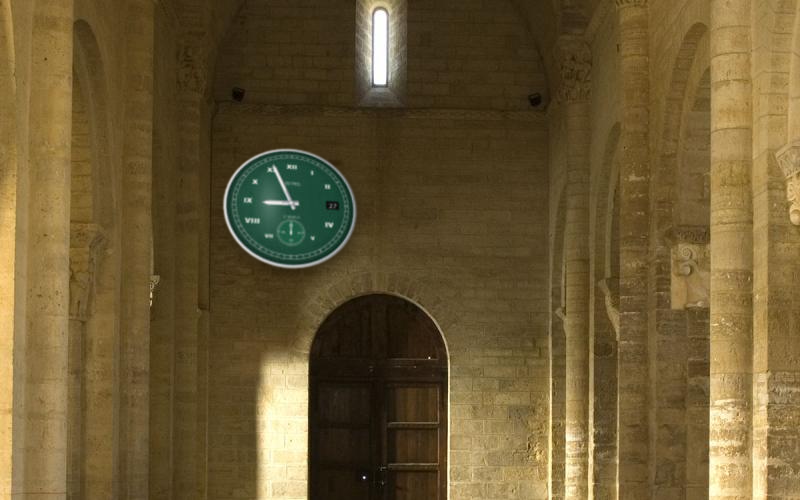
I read 8h56
